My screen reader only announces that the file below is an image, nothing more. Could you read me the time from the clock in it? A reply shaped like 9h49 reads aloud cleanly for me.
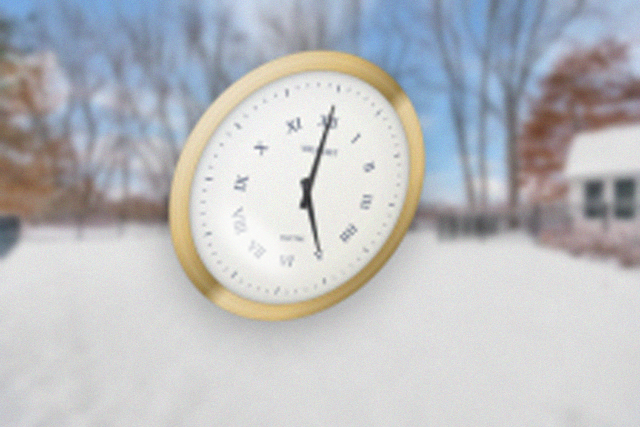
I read 5h00
